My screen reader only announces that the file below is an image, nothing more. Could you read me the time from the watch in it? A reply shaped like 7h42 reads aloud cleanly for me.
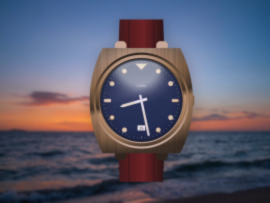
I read 8h28
